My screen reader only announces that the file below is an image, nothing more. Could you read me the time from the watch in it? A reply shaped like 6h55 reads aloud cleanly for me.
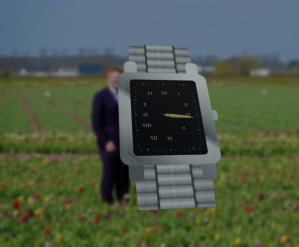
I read 3h16
